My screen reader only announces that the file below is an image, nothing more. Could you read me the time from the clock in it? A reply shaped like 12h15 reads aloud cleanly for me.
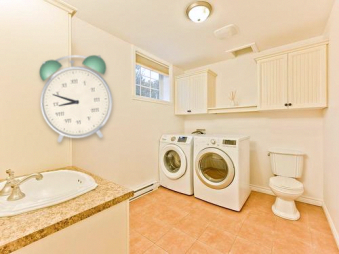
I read 8h49
